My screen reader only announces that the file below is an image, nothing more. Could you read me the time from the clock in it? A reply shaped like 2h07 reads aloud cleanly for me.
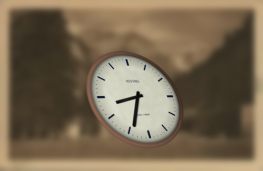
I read 8h34
